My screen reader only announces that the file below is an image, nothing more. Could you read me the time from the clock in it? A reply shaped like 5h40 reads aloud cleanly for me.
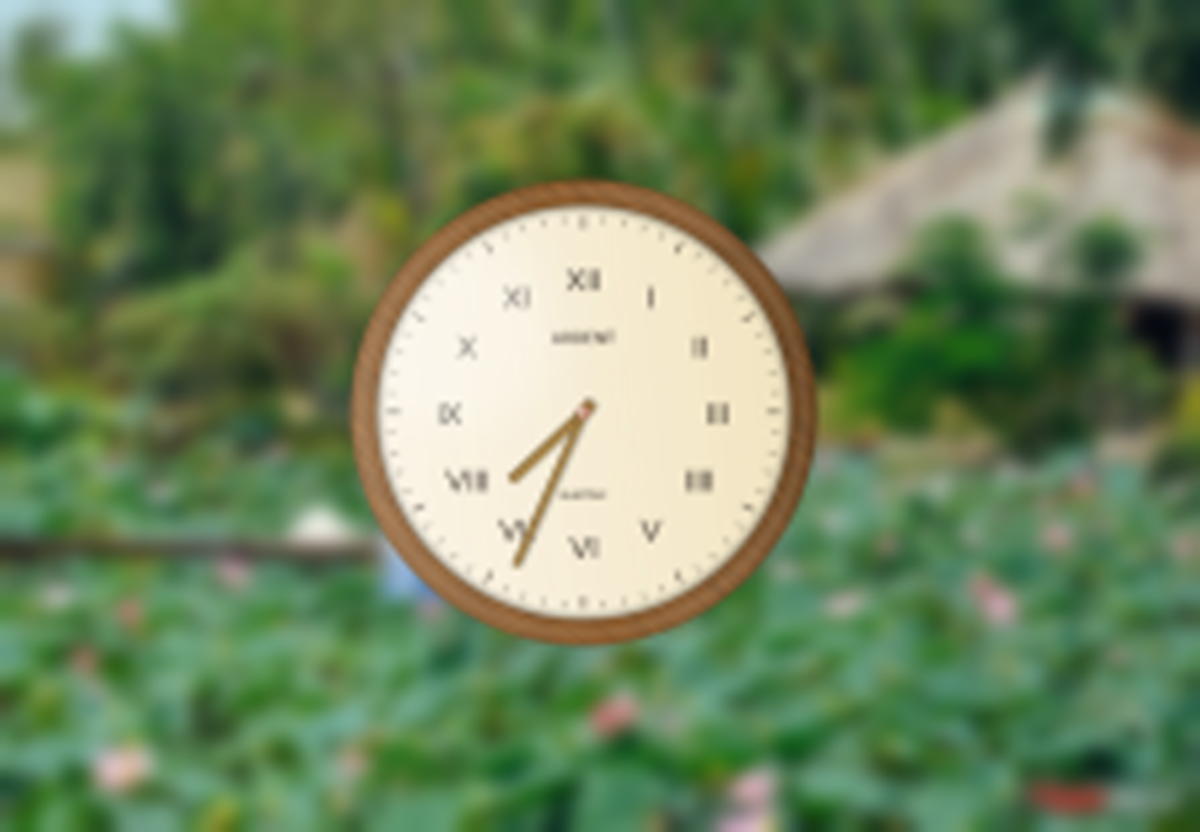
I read 7h34
